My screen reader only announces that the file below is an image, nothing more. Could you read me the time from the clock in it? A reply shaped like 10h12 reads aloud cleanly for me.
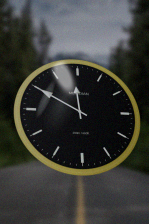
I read 11h50
